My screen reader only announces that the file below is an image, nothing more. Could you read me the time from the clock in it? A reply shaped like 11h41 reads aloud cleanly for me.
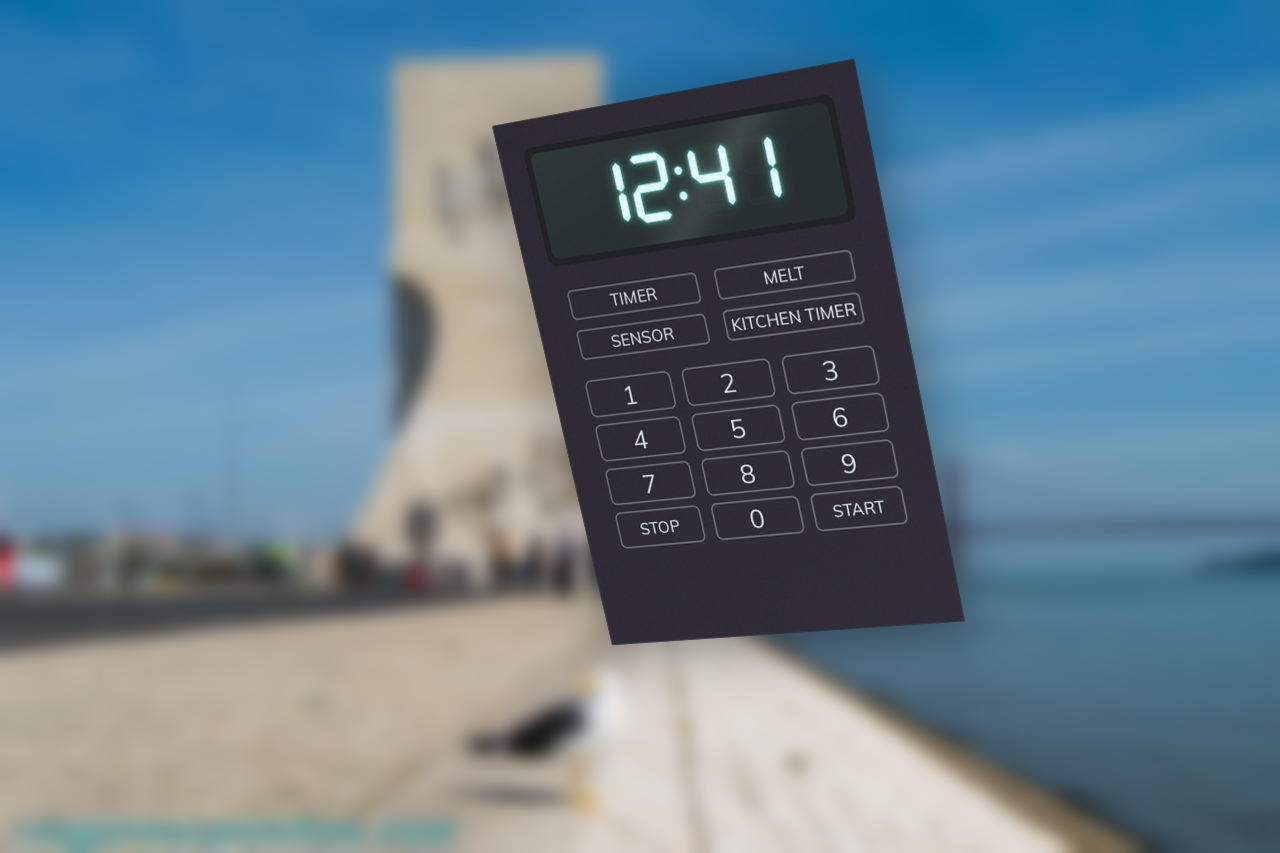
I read 12h41
